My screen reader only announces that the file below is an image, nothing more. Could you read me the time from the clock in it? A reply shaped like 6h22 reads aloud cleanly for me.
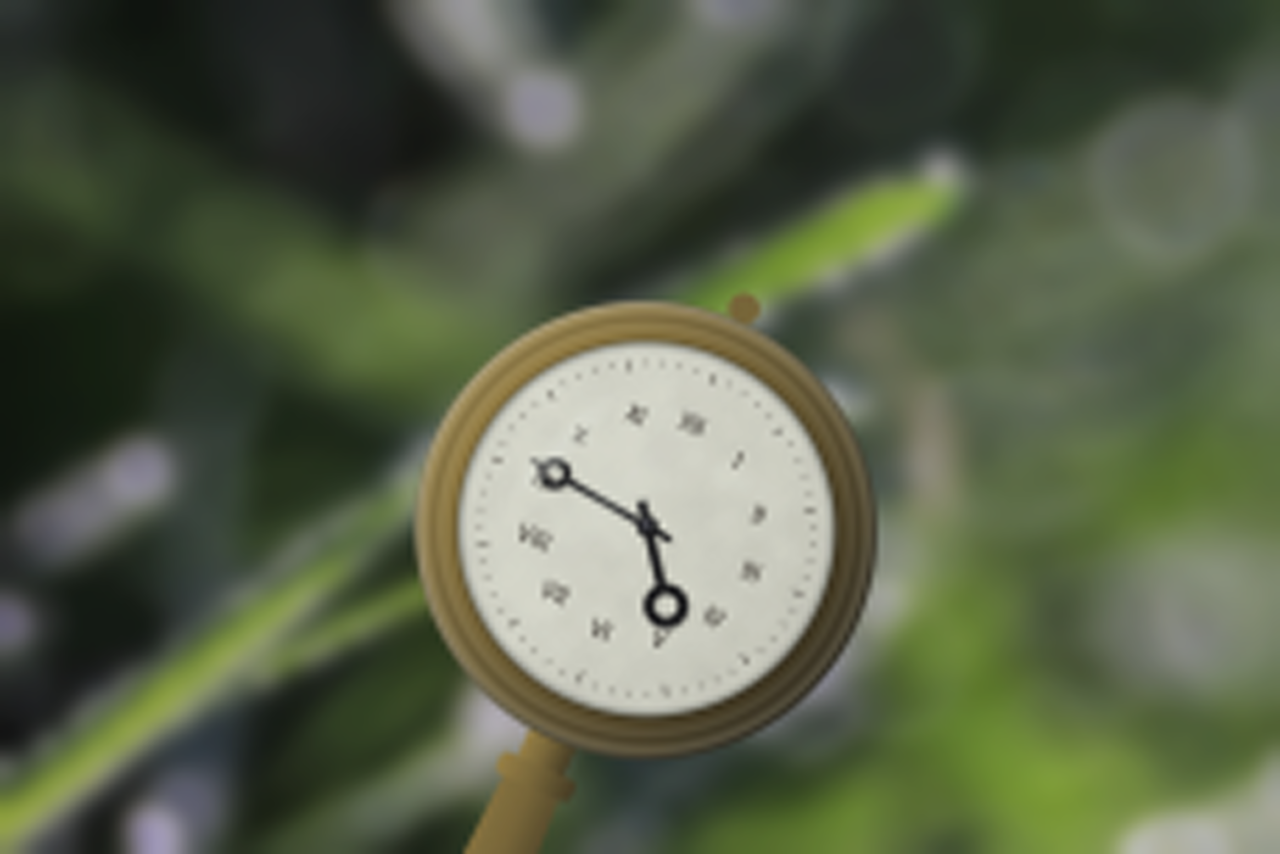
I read 4h46
